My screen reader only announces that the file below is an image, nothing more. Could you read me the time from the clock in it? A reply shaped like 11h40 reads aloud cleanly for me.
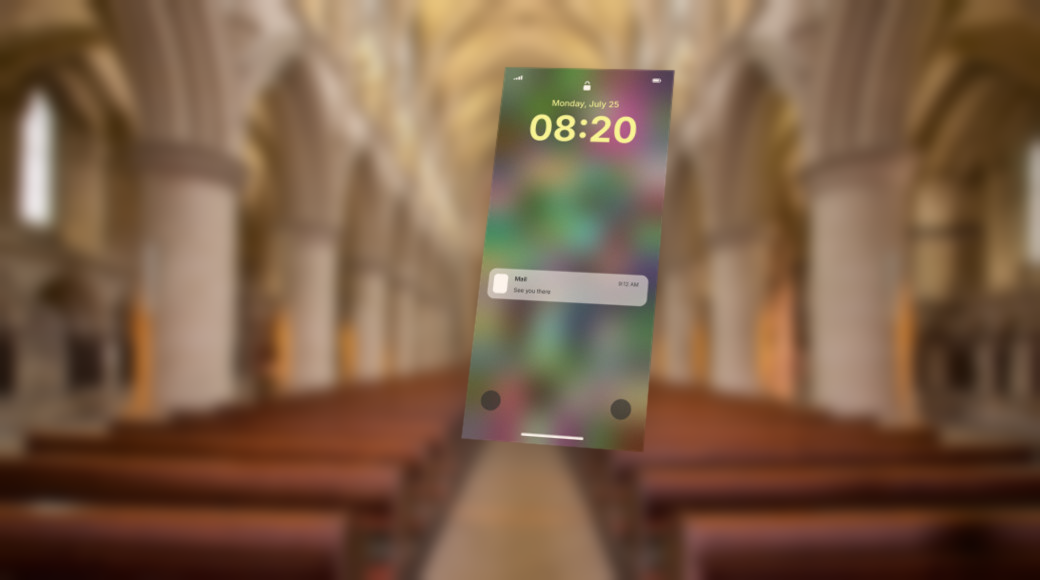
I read 8h20
